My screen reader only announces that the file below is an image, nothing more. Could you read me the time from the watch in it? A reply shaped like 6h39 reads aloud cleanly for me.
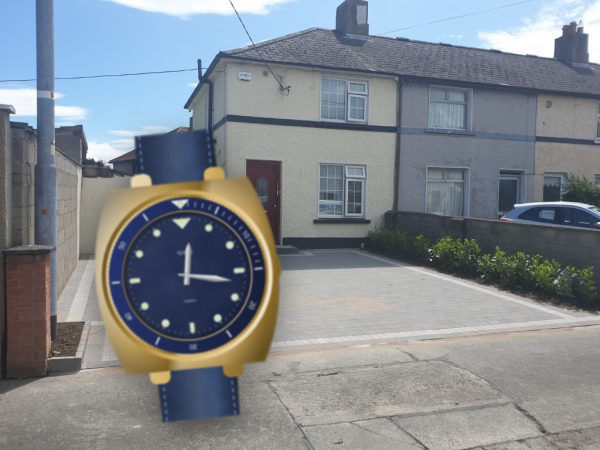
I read 12h17
